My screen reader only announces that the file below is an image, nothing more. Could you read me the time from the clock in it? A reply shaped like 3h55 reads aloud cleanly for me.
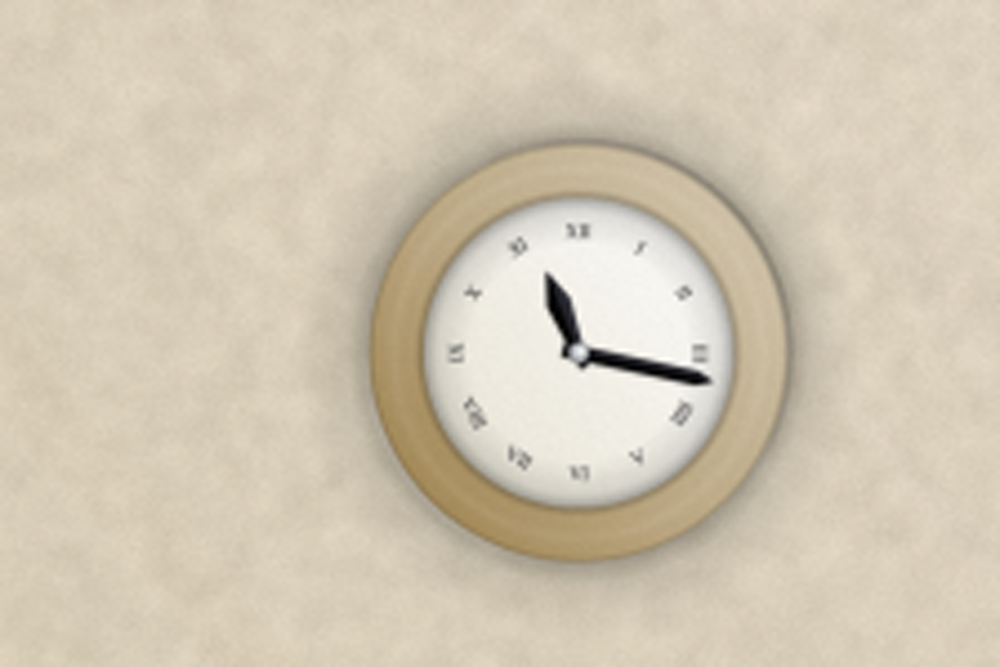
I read 11h17
